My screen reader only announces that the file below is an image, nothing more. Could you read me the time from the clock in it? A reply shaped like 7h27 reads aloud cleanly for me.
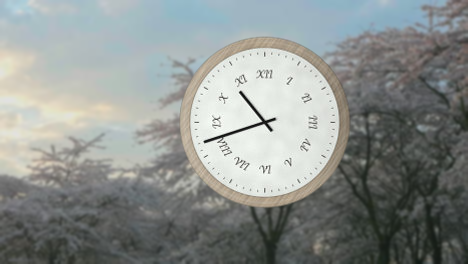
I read 10h42
